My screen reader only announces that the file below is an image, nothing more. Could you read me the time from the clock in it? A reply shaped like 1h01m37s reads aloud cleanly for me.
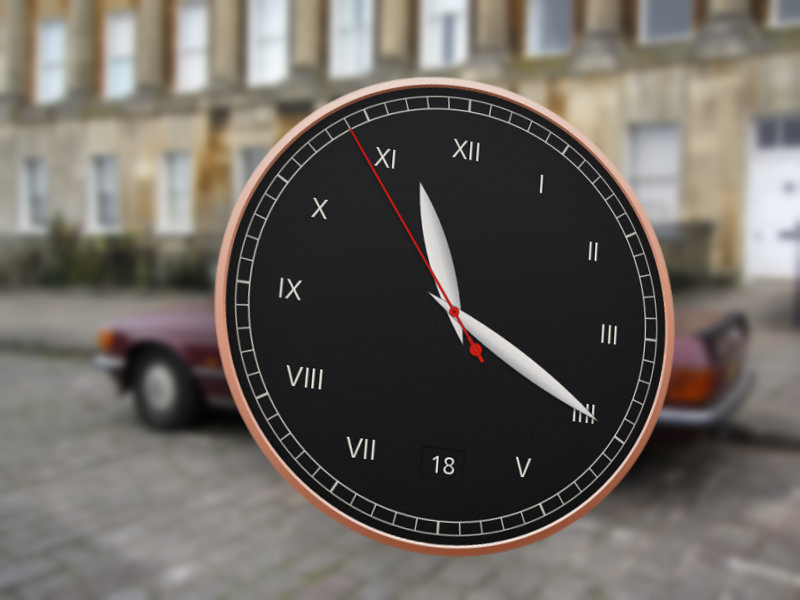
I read 11h19m54s
